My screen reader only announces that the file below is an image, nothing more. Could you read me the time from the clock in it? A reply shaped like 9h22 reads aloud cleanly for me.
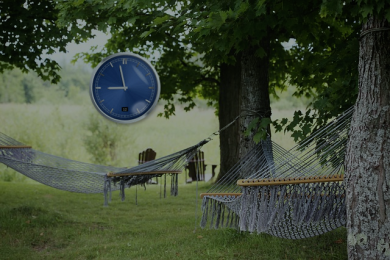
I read 8h58
